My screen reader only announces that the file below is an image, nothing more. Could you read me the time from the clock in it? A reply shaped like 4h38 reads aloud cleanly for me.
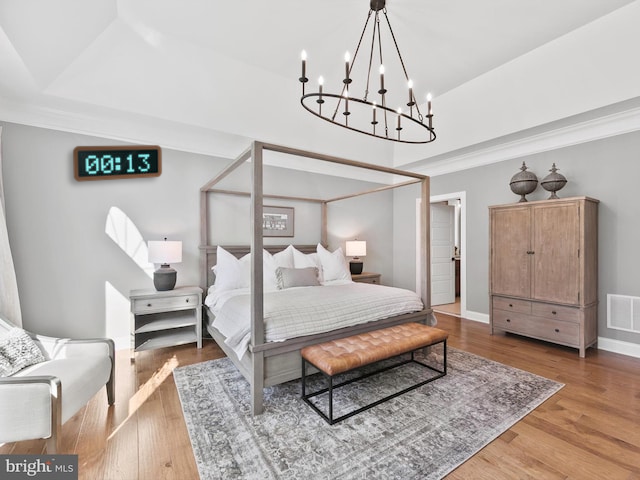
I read 0h13
